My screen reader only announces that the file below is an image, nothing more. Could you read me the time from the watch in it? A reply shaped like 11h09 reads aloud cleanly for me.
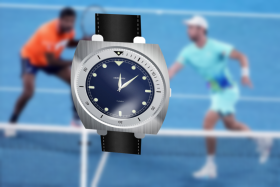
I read 12h08
